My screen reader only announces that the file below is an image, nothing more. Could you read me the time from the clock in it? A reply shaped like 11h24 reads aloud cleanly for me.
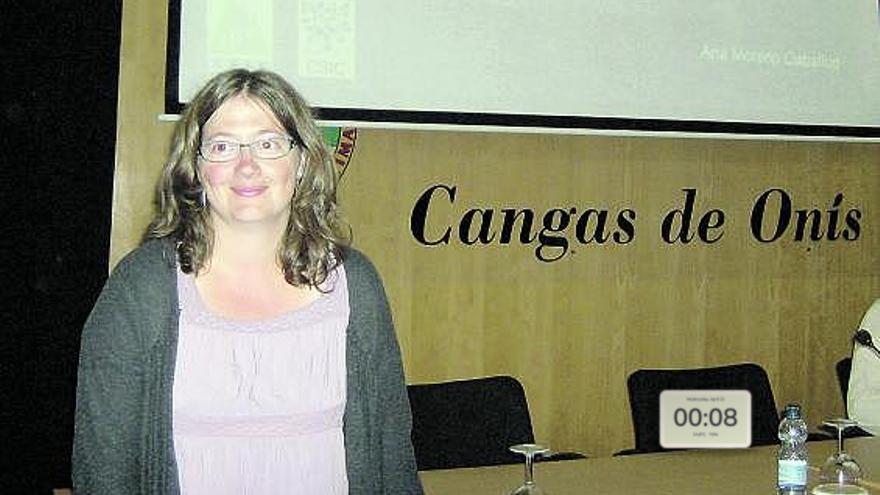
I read 0h08
